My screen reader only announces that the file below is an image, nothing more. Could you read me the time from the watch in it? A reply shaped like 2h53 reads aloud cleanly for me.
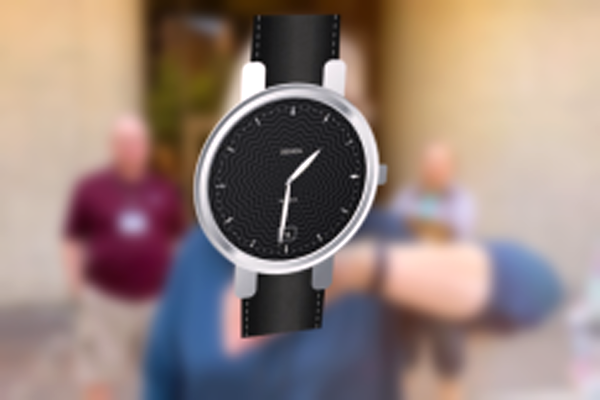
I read 1h31
